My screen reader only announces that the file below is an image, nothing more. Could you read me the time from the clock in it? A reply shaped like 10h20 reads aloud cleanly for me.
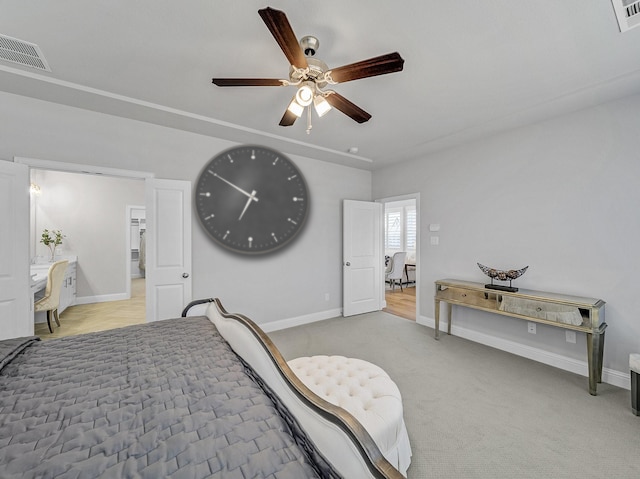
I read 6h50
